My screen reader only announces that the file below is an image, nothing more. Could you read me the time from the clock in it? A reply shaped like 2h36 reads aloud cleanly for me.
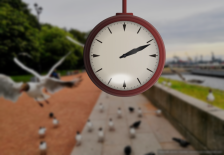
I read 2h11
